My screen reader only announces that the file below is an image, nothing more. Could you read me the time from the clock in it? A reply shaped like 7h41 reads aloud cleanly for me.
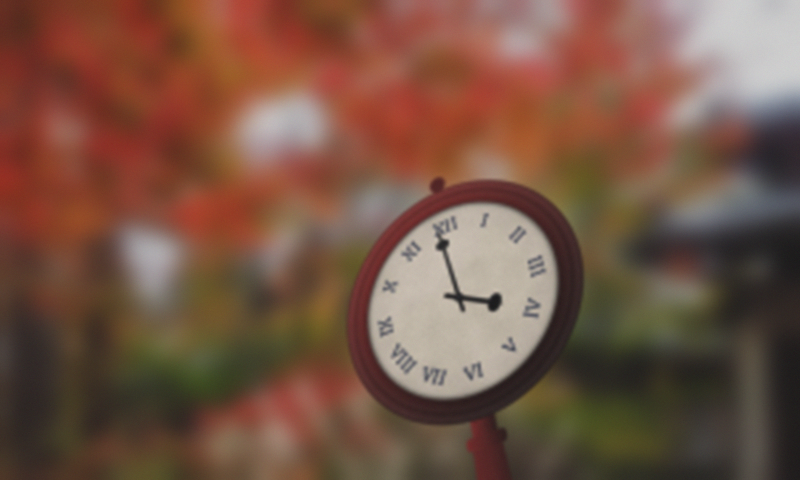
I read 3h59
